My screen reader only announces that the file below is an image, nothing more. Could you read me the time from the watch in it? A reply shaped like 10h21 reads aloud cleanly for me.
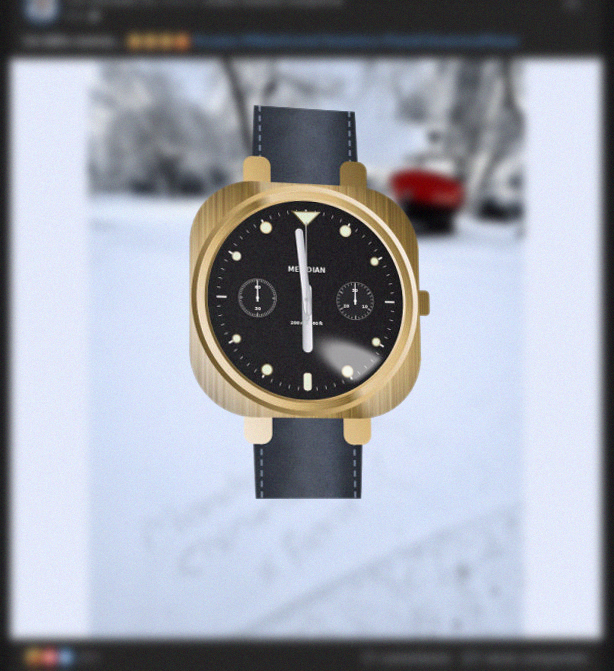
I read 5h59
